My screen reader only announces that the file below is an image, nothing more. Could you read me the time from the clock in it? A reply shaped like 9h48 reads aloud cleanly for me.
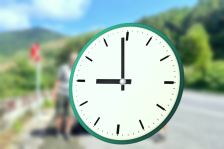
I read 8h59
